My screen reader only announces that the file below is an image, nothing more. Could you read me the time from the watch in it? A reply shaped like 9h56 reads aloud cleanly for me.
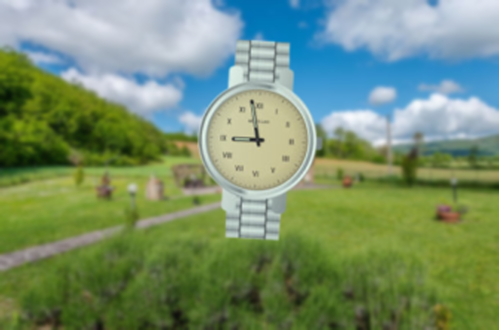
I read 8h58
